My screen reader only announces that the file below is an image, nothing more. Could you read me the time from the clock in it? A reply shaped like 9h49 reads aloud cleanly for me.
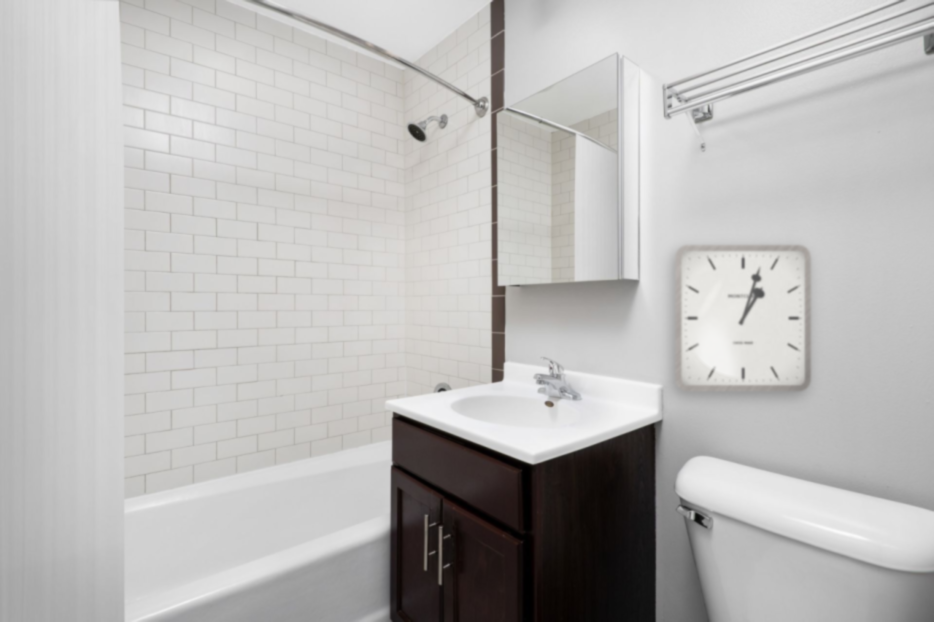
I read 1h03
